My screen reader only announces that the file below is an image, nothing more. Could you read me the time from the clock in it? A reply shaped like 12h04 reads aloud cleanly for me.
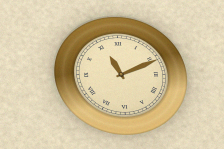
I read 11h11
